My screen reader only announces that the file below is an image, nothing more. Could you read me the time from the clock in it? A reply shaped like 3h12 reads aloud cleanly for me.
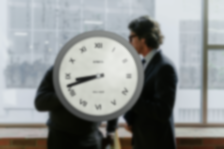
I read 8h42
